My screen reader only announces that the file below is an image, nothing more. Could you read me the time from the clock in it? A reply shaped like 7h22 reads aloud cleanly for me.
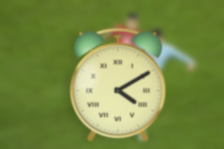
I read 4h10
